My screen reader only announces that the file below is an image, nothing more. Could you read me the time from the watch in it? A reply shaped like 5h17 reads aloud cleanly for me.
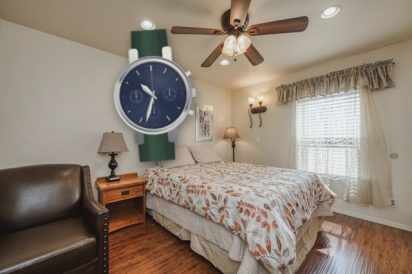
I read 10h33
